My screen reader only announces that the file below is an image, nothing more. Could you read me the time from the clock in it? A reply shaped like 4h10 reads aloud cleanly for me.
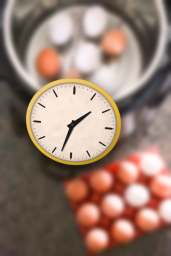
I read 1h33
